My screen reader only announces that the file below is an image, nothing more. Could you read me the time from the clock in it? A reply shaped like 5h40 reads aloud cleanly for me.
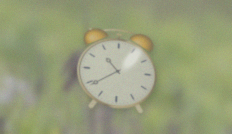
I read 10h39
